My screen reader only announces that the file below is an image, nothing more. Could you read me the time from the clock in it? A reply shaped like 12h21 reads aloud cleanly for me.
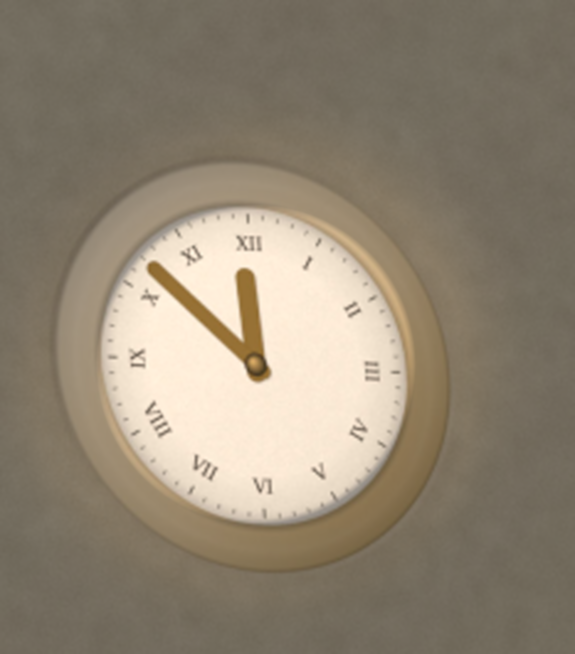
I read 11h52
